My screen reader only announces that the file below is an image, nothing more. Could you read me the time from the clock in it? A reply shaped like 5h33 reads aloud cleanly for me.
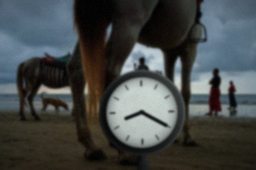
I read 8h20
